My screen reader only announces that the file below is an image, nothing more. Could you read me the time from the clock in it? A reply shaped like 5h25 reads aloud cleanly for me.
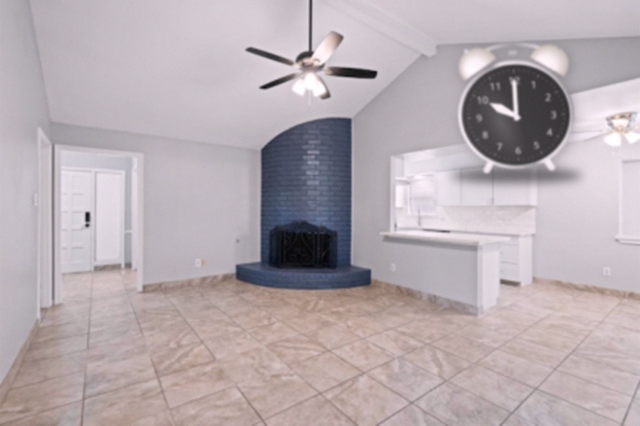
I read 10h00
